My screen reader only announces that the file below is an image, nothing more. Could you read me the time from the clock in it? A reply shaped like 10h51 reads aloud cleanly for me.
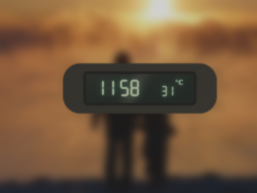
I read 11h58
